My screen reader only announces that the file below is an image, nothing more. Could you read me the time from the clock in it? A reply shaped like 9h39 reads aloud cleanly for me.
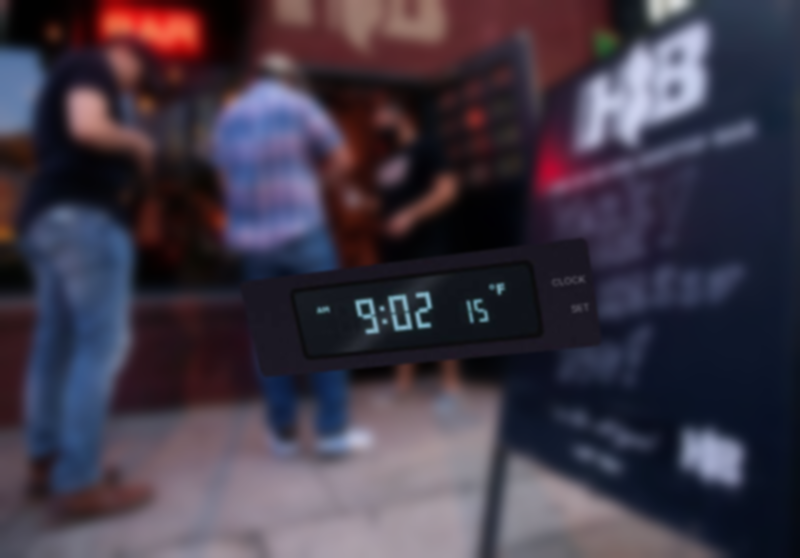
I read 9h02
